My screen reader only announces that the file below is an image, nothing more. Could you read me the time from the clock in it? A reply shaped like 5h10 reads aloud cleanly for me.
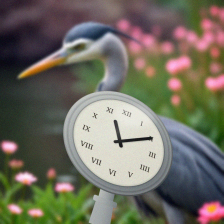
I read 11h10
